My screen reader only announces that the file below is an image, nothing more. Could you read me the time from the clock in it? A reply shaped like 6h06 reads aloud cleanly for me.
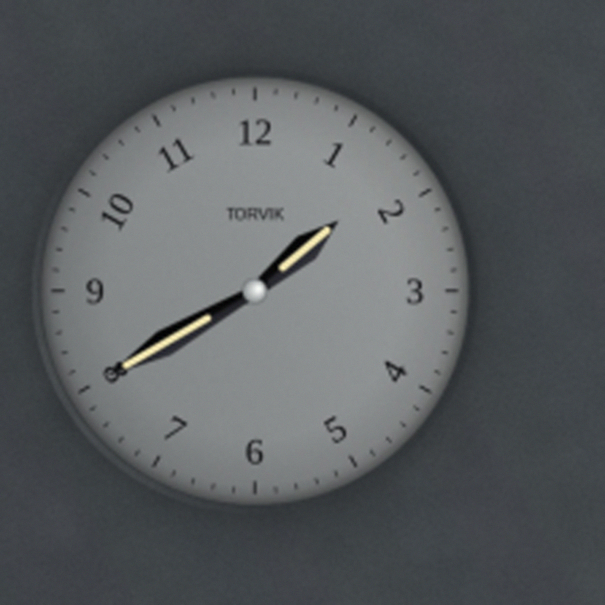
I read 1h40
